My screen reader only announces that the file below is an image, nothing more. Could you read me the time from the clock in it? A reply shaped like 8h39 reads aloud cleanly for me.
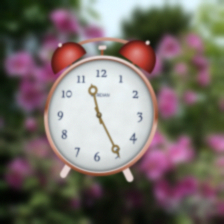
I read 11h25
